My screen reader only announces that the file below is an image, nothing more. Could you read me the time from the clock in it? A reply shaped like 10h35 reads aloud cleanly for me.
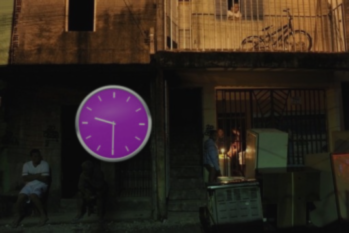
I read 9h30
